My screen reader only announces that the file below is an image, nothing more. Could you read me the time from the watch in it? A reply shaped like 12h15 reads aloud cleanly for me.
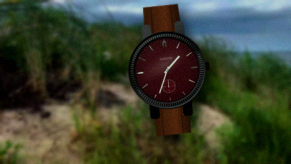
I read 1h34
